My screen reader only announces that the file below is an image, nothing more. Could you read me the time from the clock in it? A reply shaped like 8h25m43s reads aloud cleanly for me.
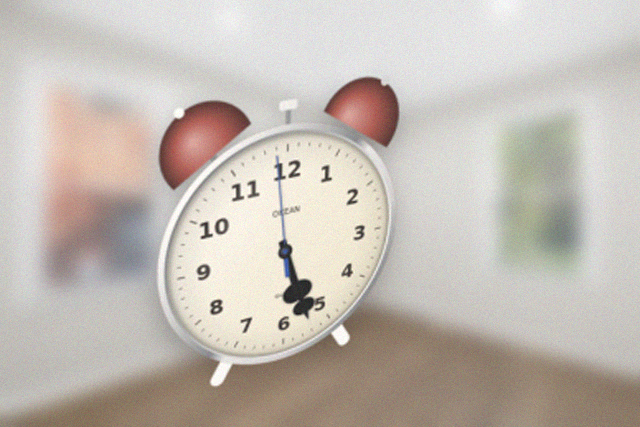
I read 5h26m59s
